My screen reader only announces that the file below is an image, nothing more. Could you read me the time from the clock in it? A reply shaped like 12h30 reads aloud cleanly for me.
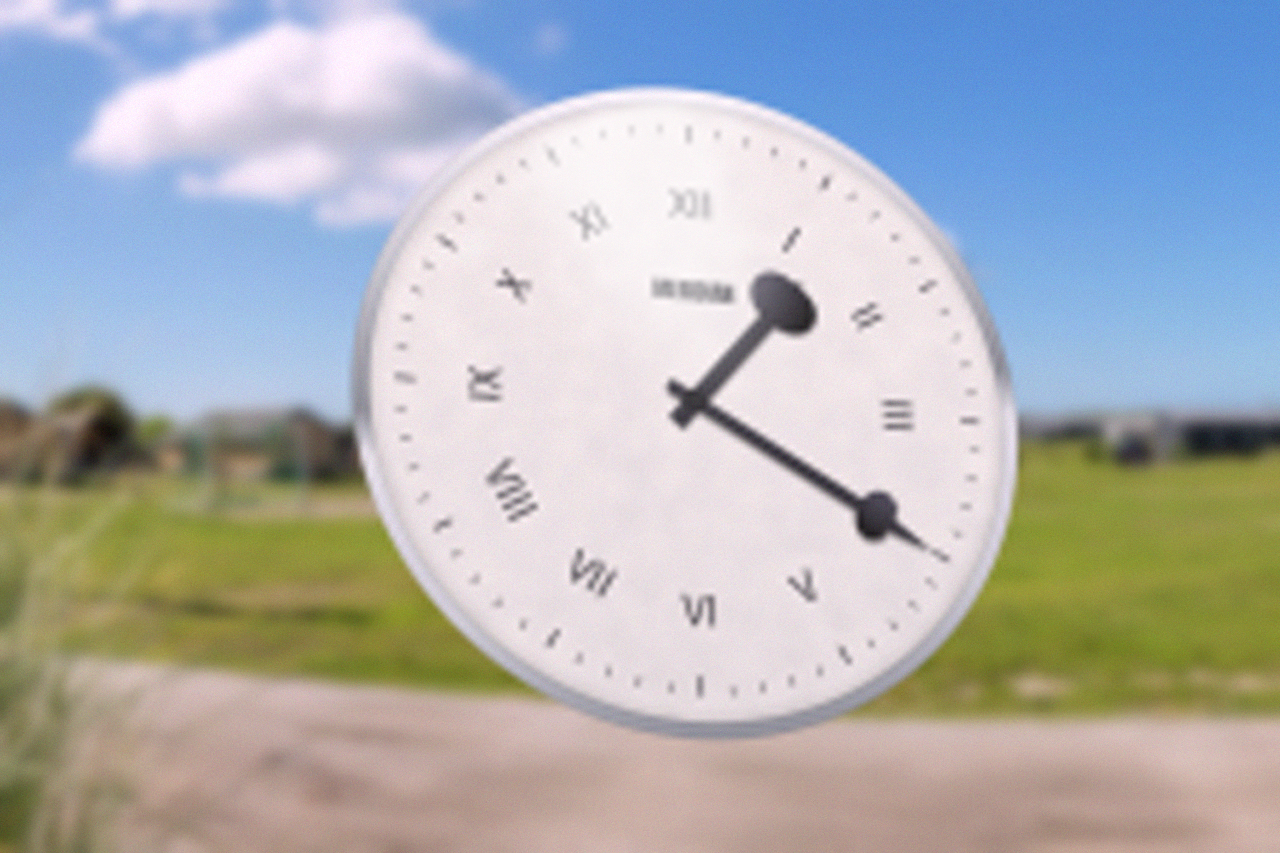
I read 1h20
